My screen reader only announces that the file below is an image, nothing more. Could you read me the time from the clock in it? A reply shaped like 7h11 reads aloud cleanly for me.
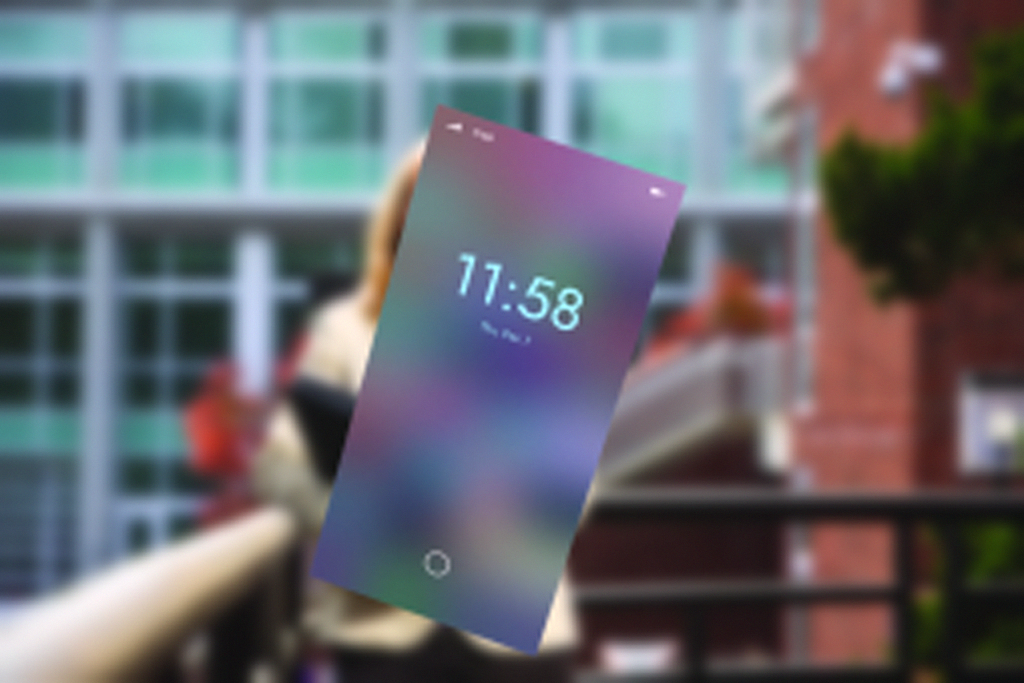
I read 11h58
